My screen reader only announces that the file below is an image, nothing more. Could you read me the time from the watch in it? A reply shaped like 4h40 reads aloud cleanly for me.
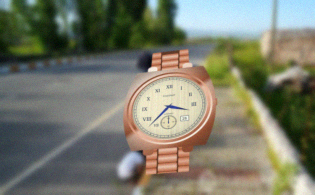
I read 3h37
